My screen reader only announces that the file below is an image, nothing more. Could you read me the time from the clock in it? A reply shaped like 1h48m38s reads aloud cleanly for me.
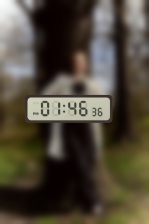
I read 1h46m36s
